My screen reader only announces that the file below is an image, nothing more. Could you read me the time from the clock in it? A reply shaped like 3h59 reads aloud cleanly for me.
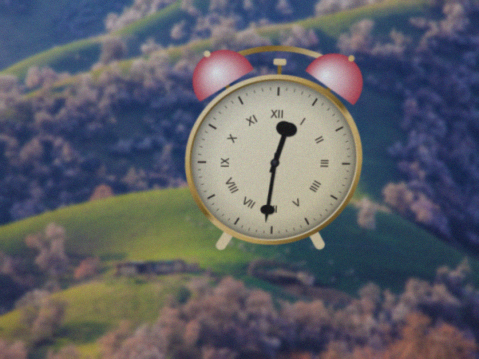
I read 12h31
